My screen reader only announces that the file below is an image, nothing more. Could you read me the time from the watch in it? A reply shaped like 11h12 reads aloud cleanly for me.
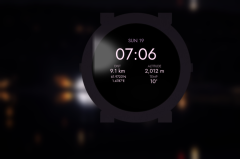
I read 7h06
